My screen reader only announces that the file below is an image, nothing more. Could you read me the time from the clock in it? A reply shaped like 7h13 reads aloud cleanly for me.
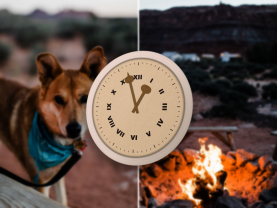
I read 12h57
